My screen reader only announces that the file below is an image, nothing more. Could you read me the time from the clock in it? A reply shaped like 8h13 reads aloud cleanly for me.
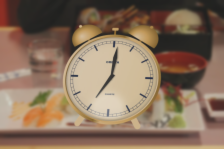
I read 7h01
